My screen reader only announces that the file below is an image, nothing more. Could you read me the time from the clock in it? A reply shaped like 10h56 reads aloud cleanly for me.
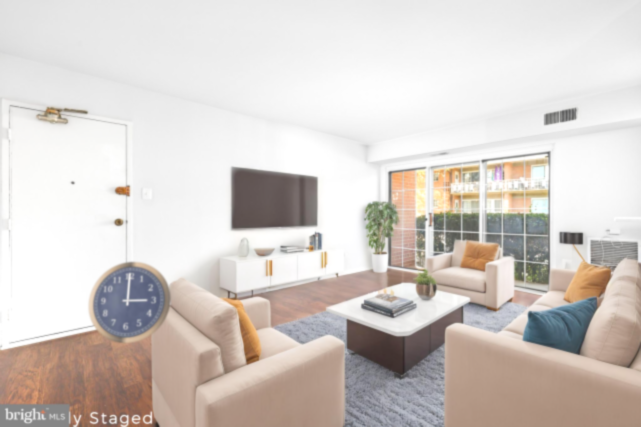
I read 3h00
